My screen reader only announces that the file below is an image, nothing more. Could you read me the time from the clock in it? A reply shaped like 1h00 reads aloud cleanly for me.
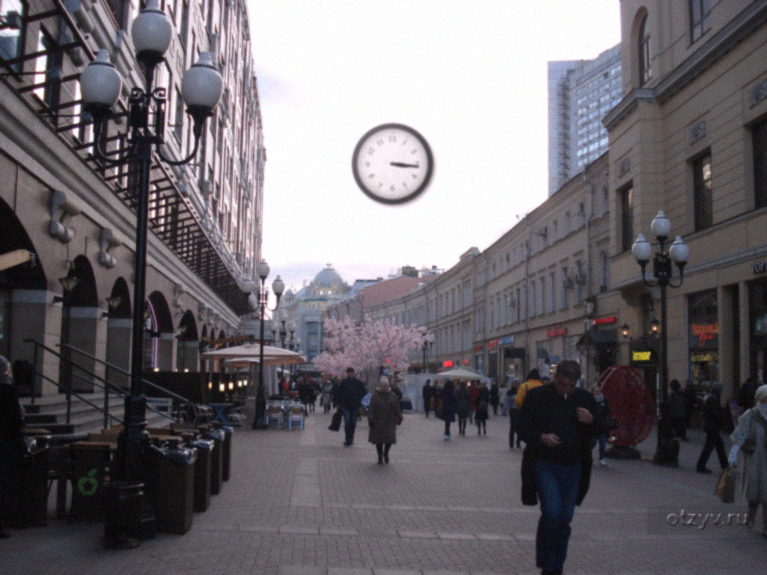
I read 3h16
